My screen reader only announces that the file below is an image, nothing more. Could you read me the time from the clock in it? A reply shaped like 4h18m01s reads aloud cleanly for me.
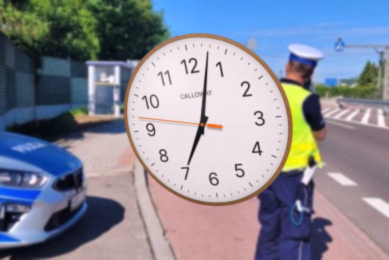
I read 7h02m47s
